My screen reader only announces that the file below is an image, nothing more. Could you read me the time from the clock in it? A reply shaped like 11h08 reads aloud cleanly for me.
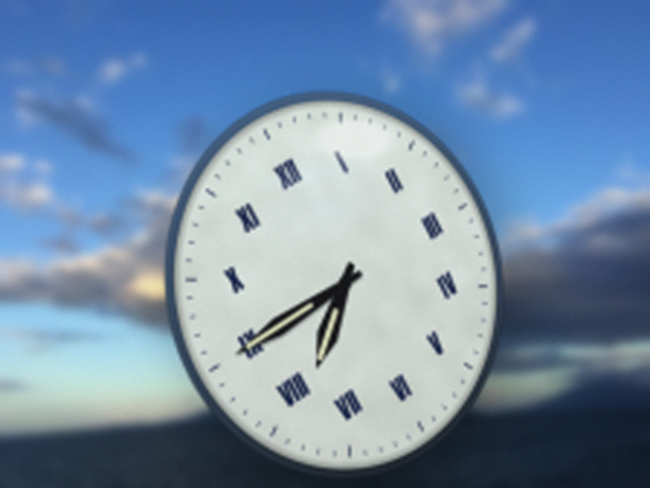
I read 7h45
